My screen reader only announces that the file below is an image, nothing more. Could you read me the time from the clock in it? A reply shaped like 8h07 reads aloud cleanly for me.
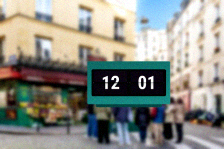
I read 12h01
